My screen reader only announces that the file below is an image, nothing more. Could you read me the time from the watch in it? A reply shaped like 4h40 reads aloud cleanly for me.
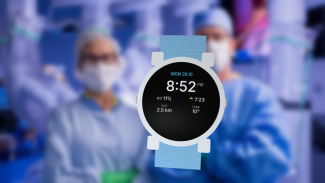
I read 8h52
